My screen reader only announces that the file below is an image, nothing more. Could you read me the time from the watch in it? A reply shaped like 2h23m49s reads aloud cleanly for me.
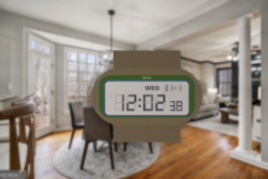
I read 12h02m38s
